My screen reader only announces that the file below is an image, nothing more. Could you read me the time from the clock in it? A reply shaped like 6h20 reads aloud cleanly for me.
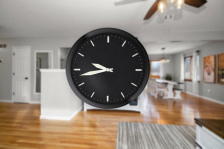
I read 9h43
